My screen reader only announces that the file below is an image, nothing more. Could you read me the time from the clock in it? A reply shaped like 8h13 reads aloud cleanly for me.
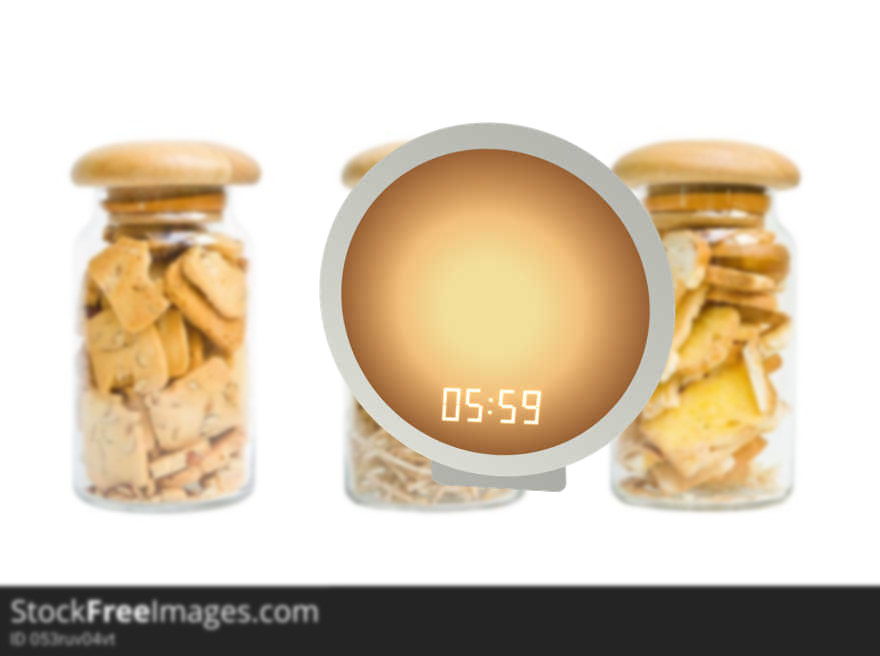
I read 5h59
